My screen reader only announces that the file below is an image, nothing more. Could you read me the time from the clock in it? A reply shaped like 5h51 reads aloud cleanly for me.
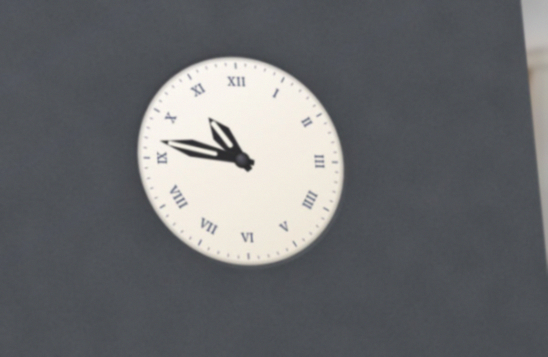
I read 10h47
